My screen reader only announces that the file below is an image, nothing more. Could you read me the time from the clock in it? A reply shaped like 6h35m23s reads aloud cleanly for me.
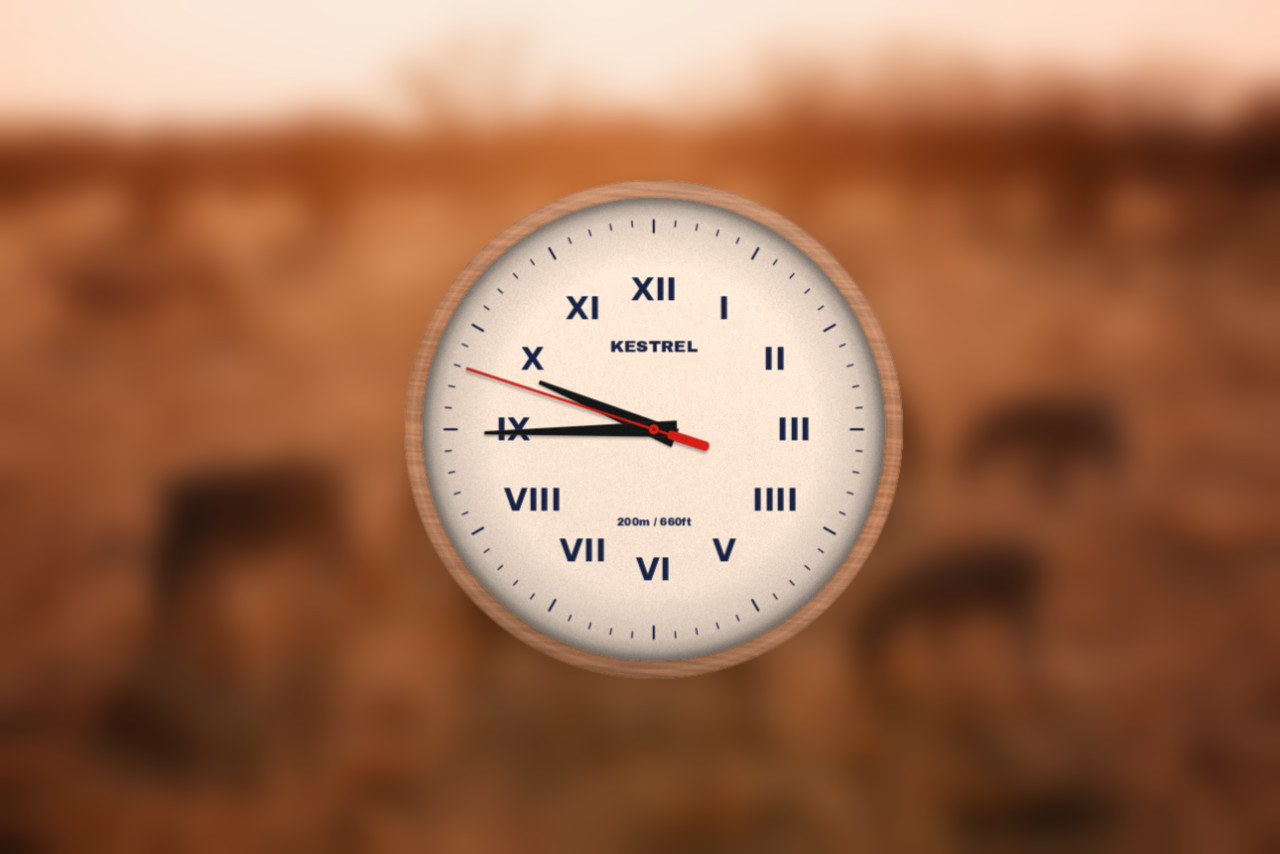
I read 9h44m48s
